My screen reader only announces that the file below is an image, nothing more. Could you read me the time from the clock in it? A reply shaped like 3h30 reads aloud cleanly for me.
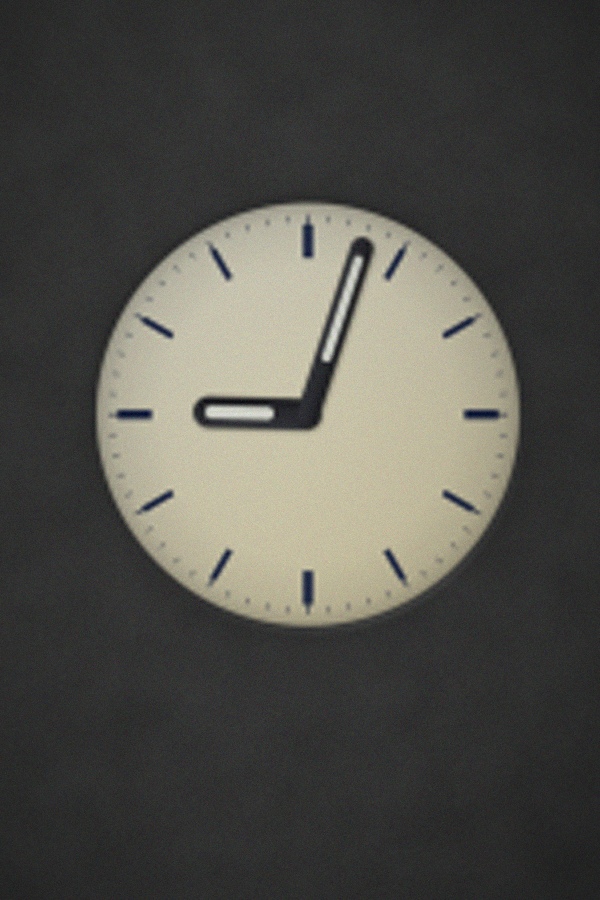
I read 9h03
